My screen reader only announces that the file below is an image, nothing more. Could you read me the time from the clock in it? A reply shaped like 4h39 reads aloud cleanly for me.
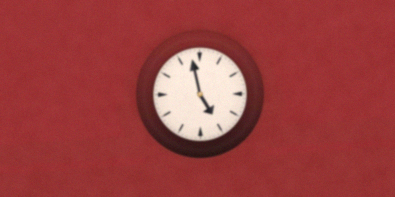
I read 4h58
